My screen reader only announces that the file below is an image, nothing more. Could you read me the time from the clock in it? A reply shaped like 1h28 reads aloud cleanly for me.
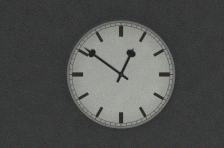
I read 12h51
